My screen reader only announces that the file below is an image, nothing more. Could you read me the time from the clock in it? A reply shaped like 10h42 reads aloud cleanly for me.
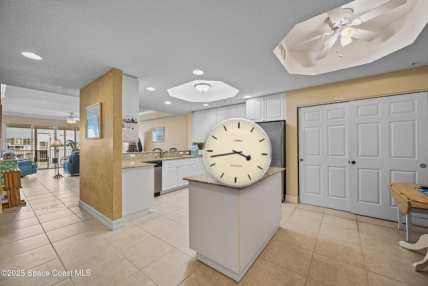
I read 3h43
